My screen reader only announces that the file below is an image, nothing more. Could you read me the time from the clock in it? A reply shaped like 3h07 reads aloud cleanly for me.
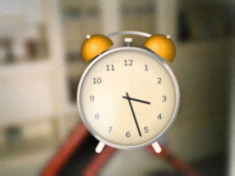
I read 3h27
